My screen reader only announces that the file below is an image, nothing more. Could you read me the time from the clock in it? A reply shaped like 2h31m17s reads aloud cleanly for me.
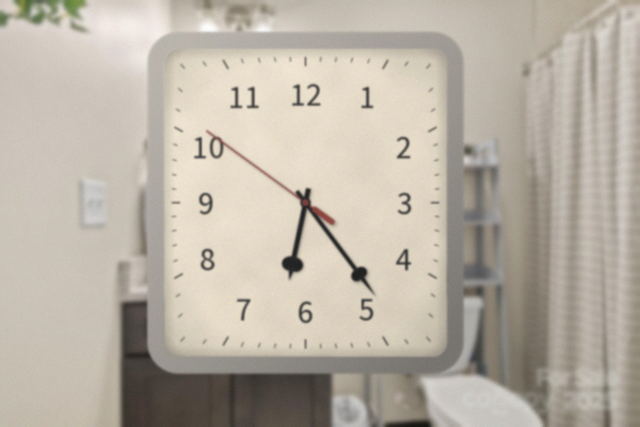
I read 6h23m51s
